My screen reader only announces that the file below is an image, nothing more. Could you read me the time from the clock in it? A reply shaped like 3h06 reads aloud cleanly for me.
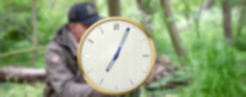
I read 7h04
